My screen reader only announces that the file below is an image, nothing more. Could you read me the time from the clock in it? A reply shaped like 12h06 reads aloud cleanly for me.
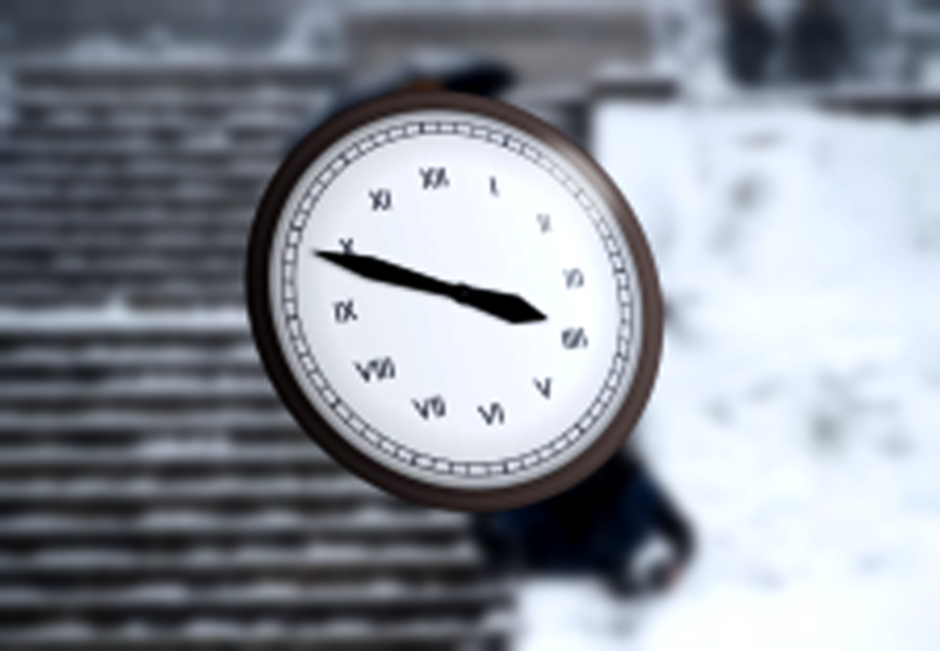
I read 3h49
